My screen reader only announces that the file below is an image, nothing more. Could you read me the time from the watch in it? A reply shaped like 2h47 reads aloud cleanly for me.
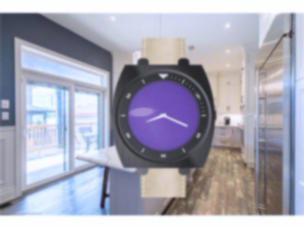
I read 8h19
